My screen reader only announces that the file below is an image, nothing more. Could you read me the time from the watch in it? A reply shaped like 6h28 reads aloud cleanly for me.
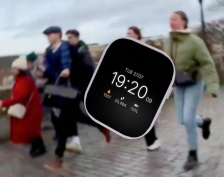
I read 19h20
